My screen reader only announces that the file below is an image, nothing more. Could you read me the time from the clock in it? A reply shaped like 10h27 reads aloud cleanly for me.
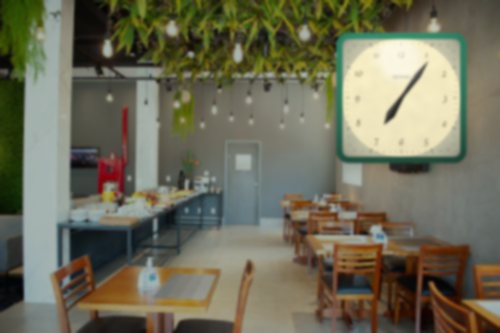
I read 7h06
